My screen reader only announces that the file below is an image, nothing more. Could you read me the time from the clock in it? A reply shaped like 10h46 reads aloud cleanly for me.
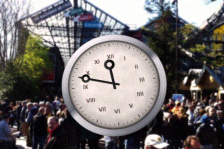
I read 11h48
